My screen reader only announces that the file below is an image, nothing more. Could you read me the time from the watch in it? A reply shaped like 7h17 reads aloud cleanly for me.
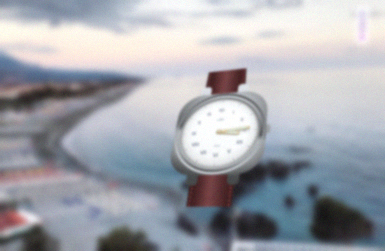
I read 3h14
